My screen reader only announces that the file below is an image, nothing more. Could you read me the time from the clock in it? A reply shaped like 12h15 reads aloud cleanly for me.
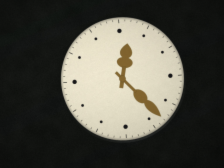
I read 12h23
